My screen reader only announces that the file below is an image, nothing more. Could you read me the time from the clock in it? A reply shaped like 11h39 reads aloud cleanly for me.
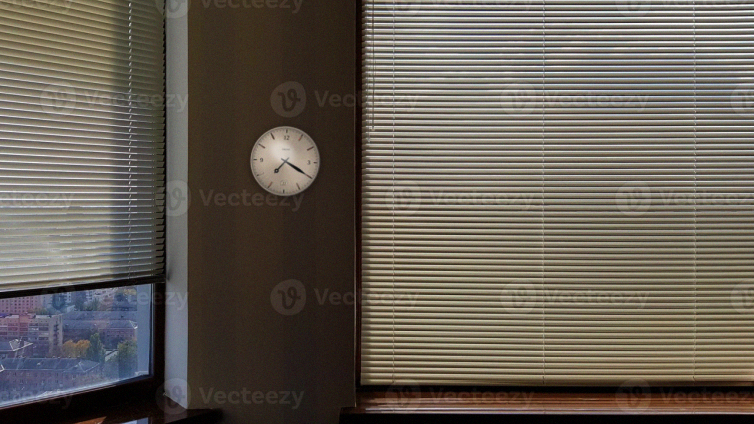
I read 7h20
